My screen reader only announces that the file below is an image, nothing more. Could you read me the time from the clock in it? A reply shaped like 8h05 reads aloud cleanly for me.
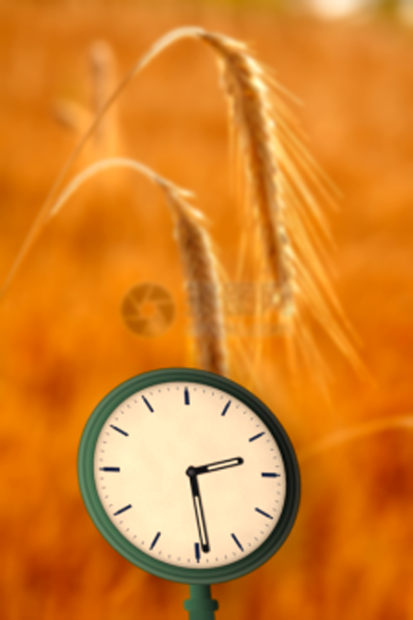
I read 2h29
